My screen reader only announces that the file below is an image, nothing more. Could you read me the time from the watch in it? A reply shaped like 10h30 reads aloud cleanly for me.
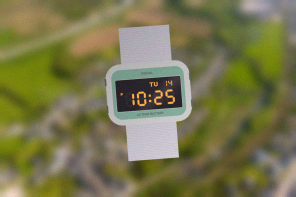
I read 10h25
